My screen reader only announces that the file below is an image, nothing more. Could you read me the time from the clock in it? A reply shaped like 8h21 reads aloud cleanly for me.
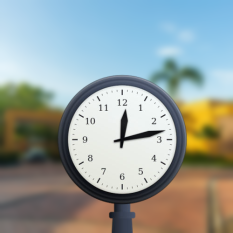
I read 12h13
